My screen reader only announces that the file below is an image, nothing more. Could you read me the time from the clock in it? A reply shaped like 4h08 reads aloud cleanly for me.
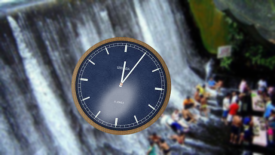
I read 12h05
